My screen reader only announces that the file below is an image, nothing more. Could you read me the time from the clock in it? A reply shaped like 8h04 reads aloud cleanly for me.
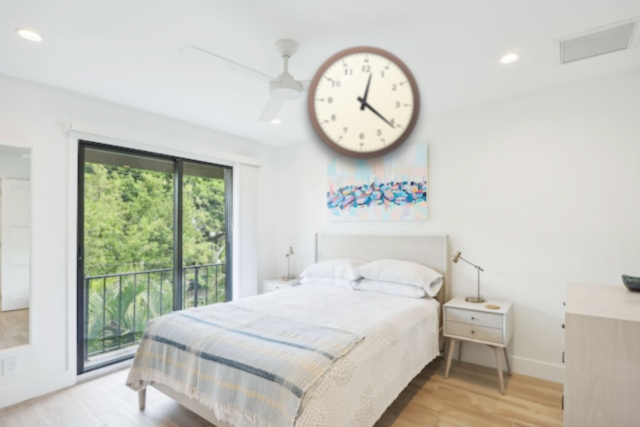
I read 12h21
